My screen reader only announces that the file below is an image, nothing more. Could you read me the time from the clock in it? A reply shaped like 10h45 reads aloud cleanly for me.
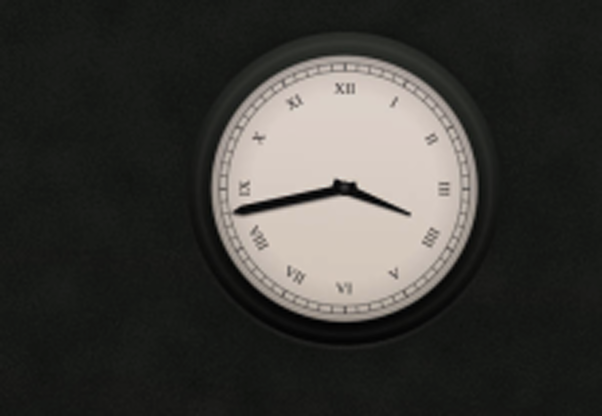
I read 3h43
